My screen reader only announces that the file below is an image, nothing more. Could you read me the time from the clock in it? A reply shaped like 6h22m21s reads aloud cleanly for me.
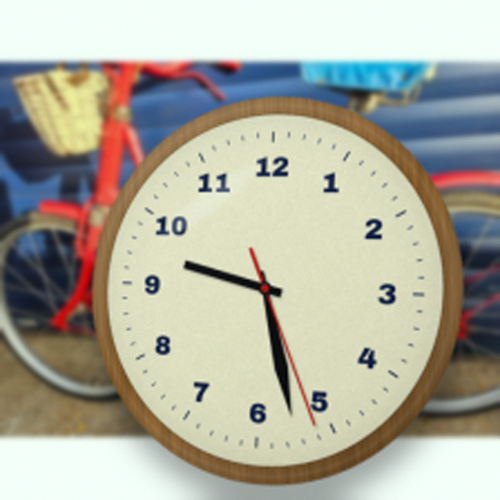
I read 9h27m26s
